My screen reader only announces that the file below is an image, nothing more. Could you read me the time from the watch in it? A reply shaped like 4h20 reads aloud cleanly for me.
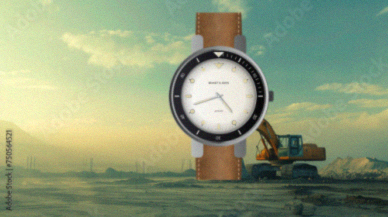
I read 4h42
